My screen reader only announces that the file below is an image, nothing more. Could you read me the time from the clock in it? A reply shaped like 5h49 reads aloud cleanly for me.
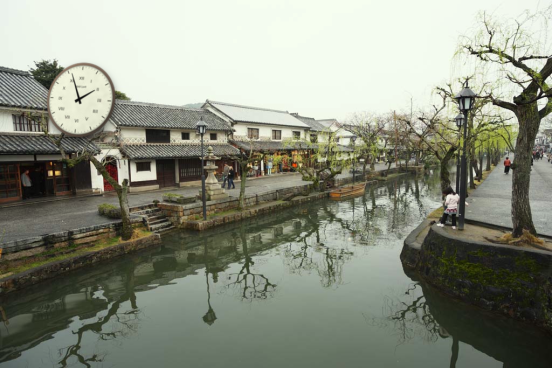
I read 1h56
